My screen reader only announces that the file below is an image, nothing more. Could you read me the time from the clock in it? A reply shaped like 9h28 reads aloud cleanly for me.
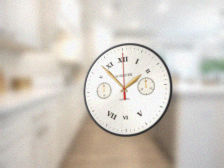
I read 1h53
